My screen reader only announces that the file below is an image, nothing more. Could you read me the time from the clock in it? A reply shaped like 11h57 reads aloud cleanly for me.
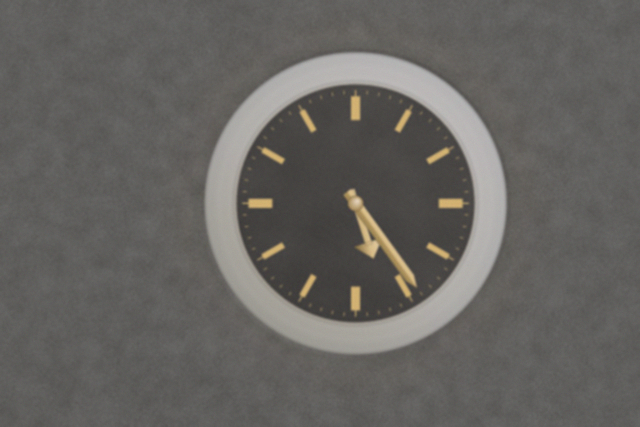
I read 5h24
